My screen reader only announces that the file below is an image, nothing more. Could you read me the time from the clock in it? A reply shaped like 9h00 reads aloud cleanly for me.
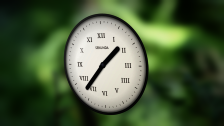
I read 1h37
